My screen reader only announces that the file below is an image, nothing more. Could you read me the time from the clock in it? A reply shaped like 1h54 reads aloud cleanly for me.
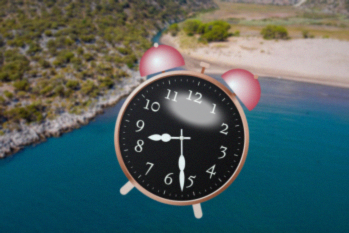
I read 8h27
